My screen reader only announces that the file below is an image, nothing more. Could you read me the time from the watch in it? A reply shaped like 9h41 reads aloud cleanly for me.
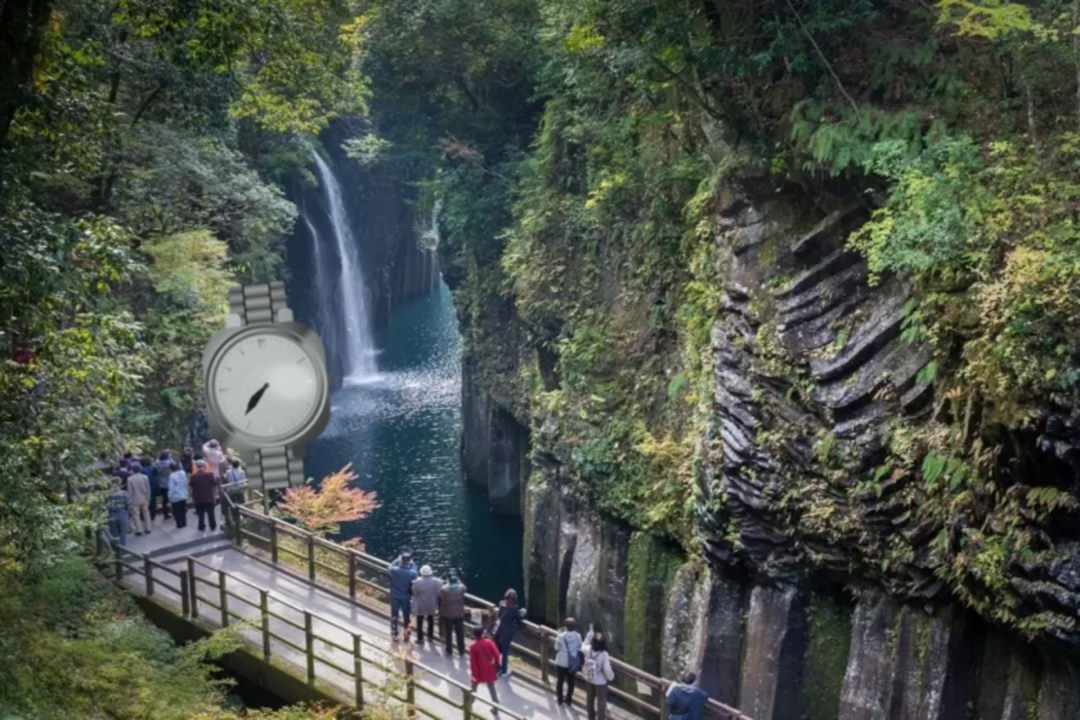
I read 7h37
